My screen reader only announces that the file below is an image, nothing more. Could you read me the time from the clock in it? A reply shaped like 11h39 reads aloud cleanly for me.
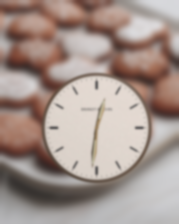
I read 12h31
